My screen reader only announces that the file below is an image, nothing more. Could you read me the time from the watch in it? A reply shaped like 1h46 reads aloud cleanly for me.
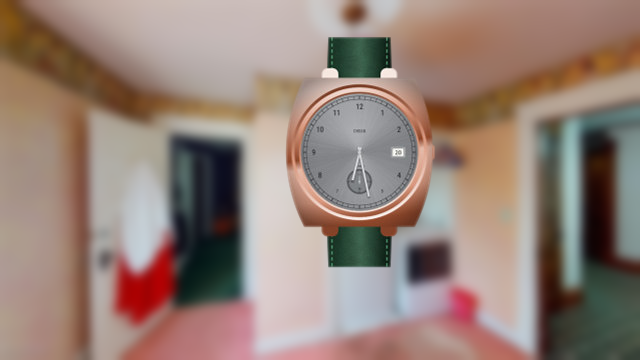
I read 6h28
